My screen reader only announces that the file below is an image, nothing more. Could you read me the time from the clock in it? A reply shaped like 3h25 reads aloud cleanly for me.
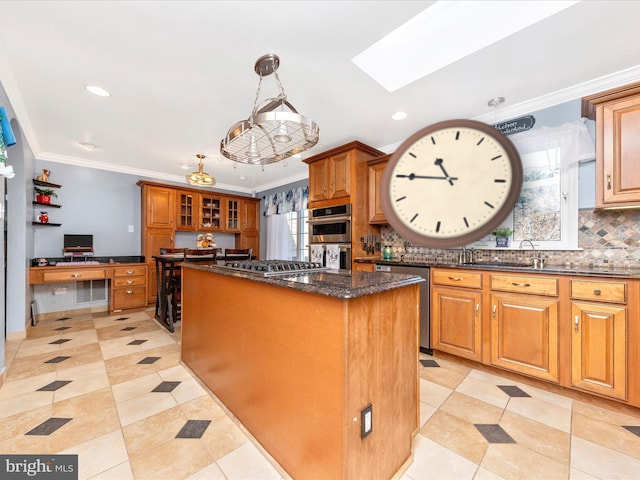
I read 10h45
